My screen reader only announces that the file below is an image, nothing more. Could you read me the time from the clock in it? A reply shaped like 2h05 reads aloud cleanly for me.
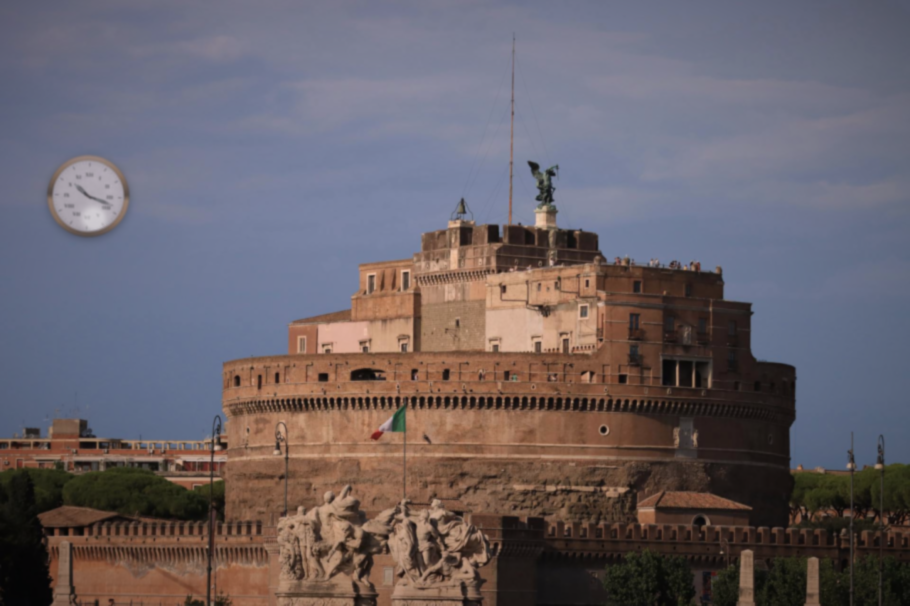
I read 10h18
